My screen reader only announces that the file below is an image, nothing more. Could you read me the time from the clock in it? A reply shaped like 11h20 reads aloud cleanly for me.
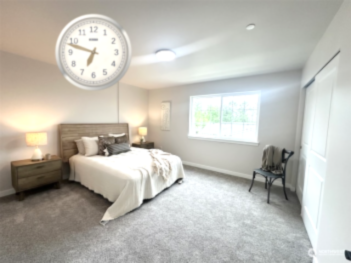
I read 6h48
